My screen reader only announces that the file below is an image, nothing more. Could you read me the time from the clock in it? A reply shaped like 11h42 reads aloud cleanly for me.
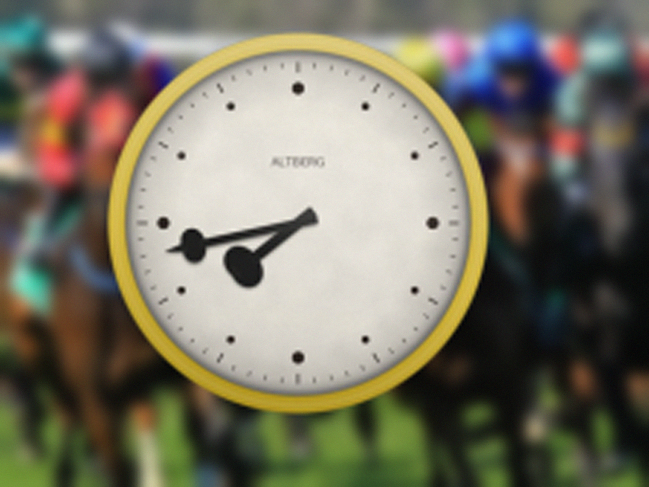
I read 7h43
